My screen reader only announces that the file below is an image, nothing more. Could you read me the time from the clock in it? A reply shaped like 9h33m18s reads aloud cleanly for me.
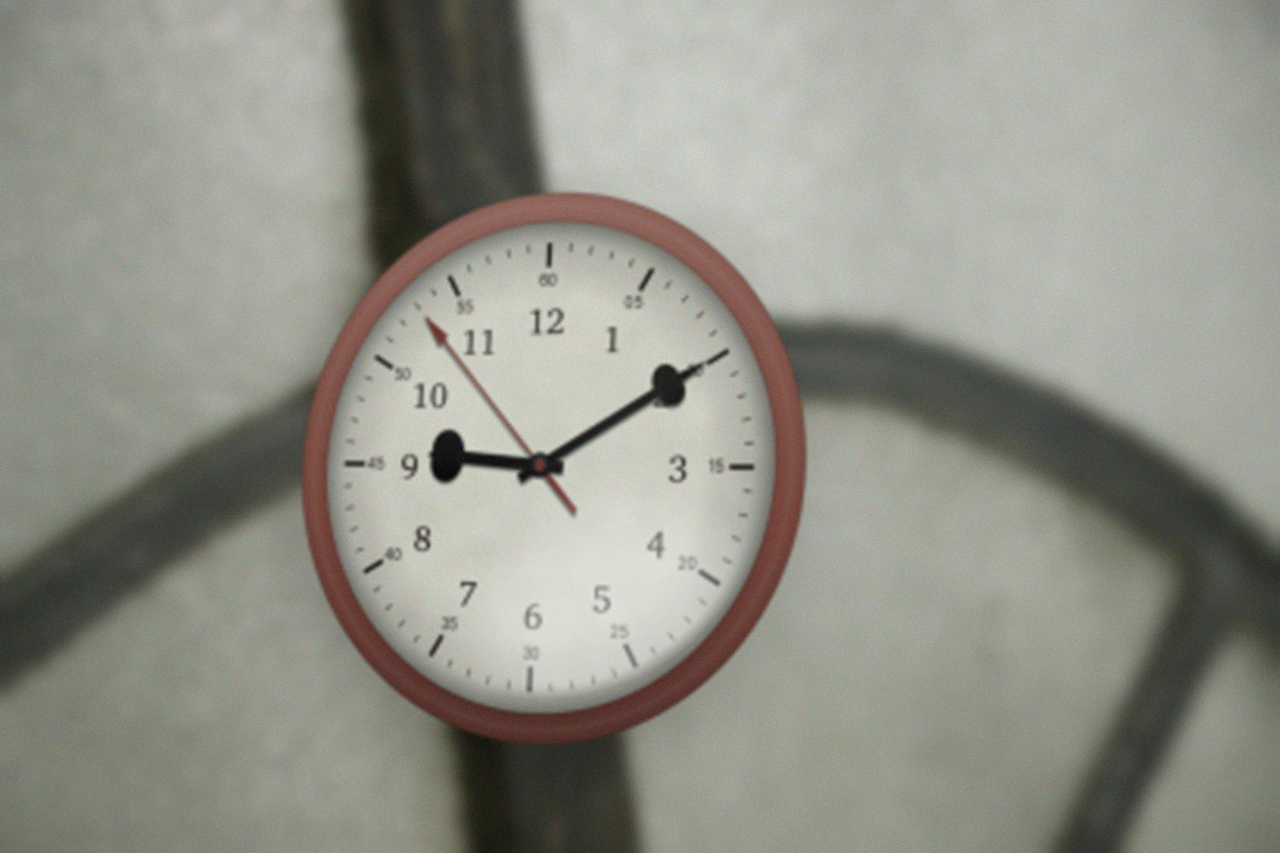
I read 9h09m53s
